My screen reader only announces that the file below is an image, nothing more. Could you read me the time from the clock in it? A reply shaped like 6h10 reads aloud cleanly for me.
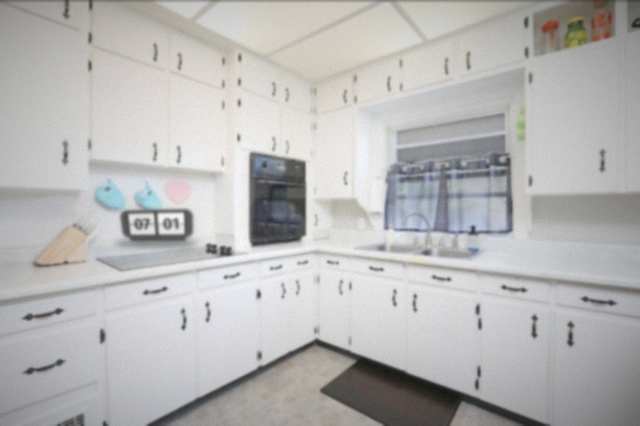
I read 7h01
